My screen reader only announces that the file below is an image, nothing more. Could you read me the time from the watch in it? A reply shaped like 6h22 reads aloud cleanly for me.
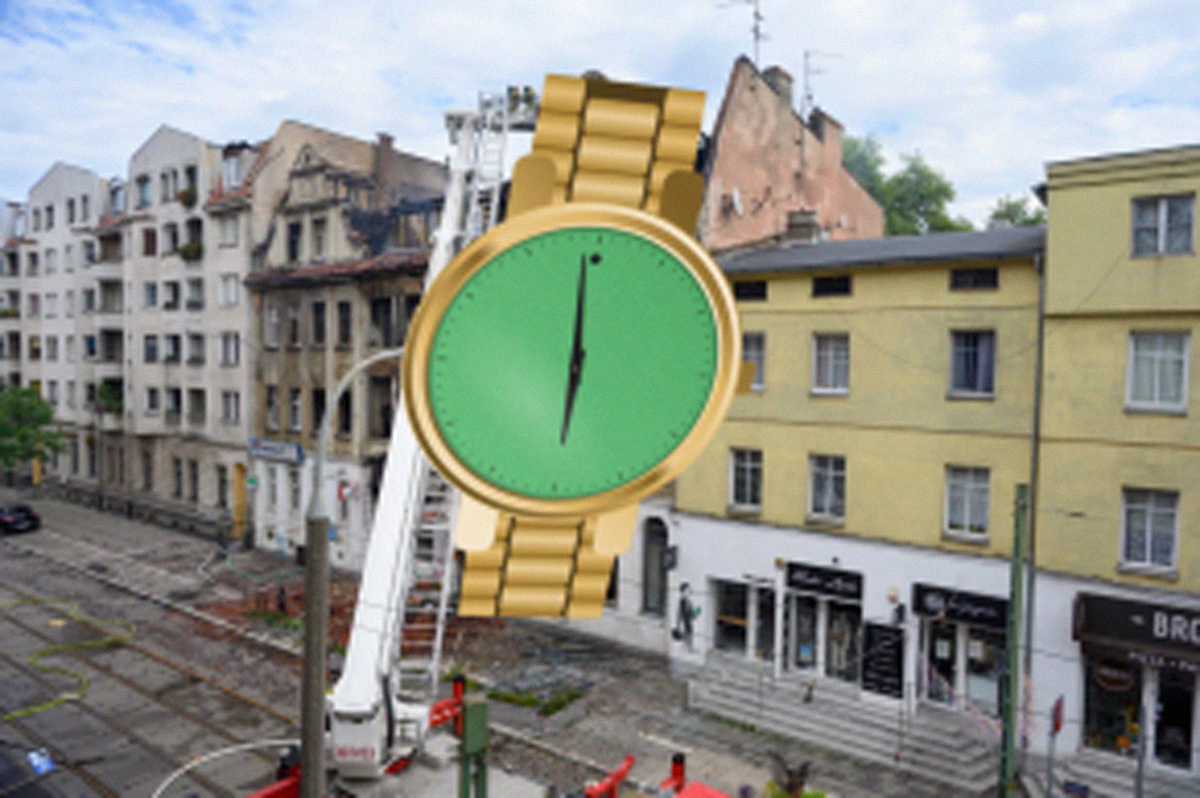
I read 5h59
